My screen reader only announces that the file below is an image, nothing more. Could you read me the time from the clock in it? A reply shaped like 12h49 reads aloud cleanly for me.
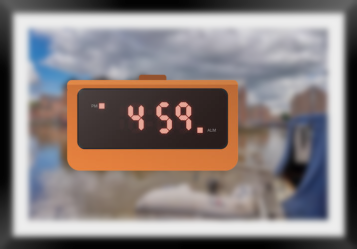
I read 4h59
